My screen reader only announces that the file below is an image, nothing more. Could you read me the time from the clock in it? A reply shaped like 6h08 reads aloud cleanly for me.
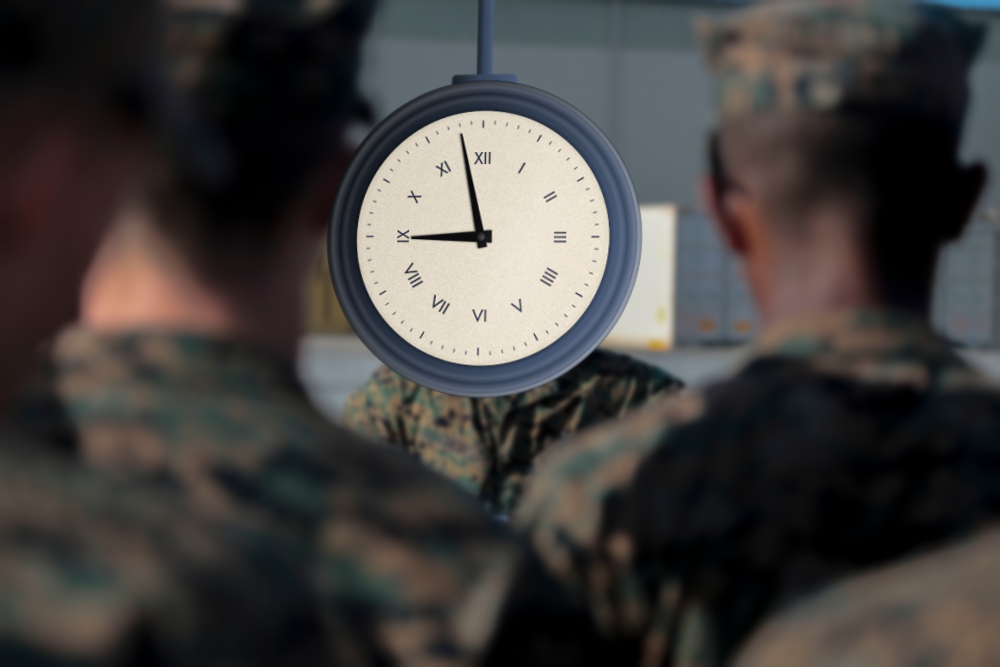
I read 8h58
